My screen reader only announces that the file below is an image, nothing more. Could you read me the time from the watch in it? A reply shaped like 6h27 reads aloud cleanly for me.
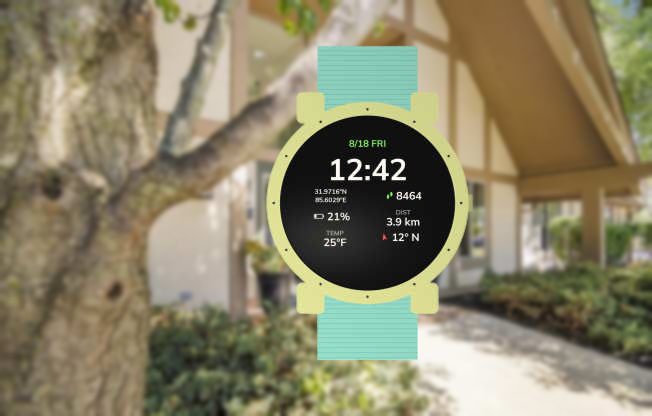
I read 12h42
